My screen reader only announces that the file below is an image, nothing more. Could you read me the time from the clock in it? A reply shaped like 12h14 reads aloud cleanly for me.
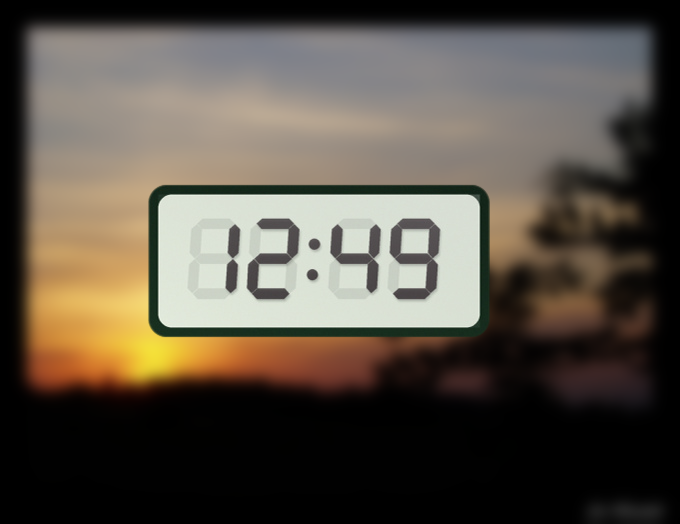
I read 12h49
